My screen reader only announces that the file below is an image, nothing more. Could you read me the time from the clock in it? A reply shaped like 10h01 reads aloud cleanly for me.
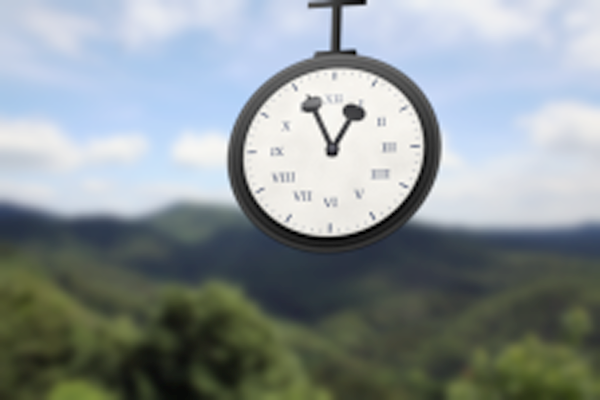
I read 12h56
